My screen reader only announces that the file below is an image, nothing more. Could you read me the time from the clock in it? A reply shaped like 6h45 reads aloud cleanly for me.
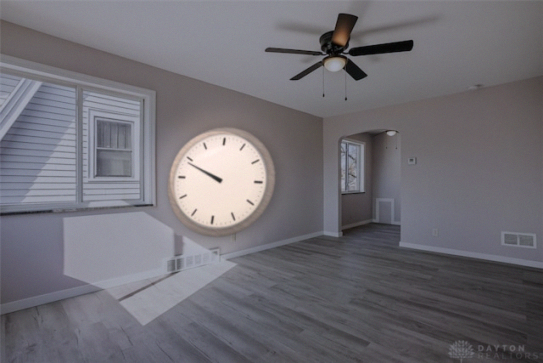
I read 9h49
